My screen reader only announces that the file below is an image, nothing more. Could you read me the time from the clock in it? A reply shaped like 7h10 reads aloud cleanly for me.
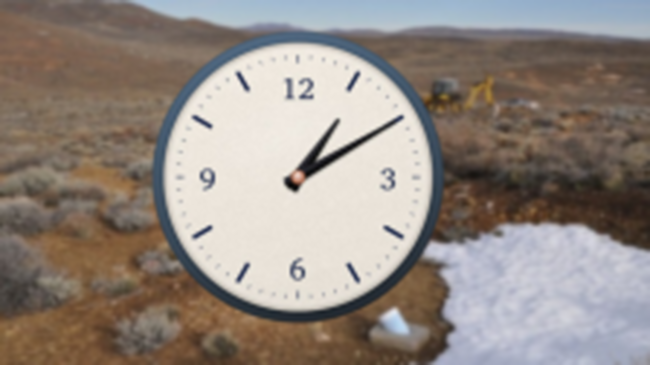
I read 1h10
